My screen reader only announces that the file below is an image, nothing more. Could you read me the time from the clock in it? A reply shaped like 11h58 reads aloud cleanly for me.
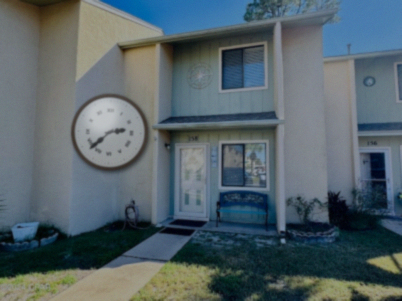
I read 2h38
